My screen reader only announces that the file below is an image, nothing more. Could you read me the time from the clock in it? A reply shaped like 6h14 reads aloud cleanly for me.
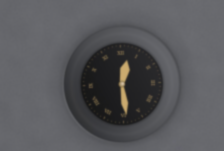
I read 12h29
